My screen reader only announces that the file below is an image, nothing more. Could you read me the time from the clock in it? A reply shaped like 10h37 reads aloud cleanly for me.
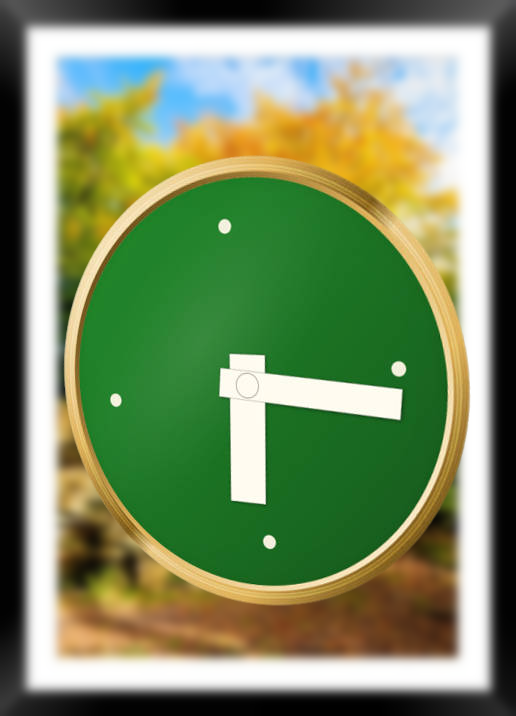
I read 6h17
